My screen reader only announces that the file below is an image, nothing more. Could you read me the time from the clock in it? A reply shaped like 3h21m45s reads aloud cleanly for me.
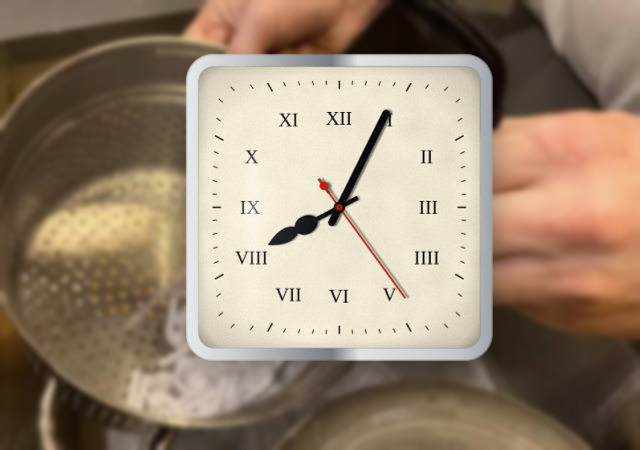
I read 8h04m24s
